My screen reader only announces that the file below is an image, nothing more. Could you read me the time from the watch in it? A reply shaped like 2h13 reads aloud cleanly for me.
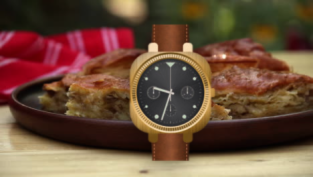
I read 9h33
